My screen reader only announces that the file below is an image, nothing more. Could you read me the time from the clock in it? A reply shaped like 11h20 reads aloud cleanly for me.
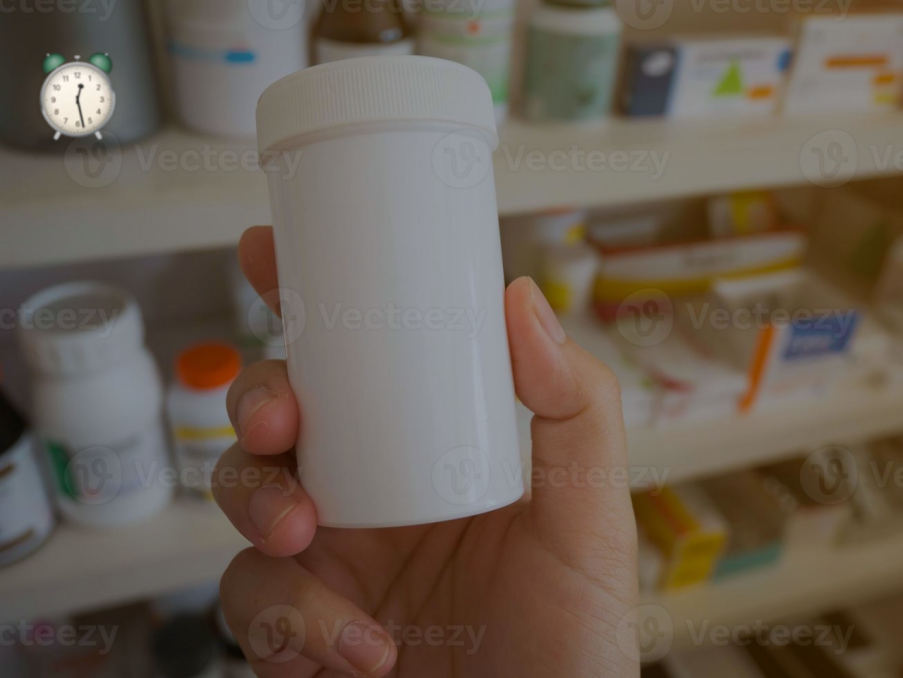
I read 12h28
